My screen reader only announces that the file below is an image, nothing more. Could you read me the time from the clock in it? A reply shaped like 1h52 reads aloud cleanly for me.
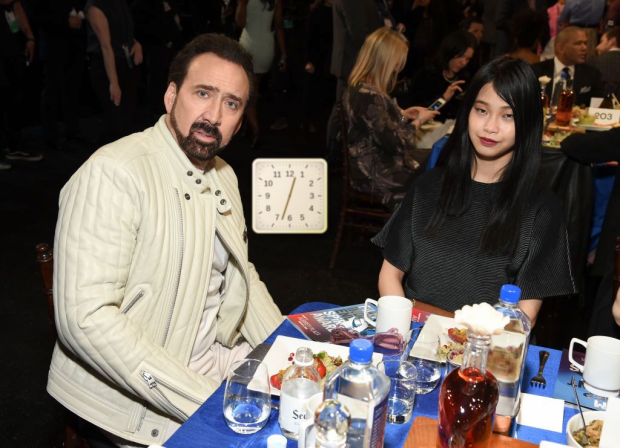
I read 12h33
